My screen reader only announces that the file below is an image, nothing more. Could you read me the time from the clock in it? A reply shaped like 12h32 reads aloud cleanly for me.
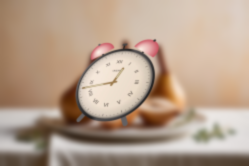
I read 12h43
